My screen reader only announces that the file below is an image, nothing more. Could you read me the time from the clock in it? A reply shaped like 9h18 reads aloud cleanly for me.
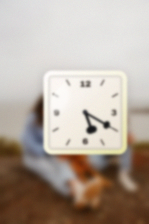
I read 5h20
